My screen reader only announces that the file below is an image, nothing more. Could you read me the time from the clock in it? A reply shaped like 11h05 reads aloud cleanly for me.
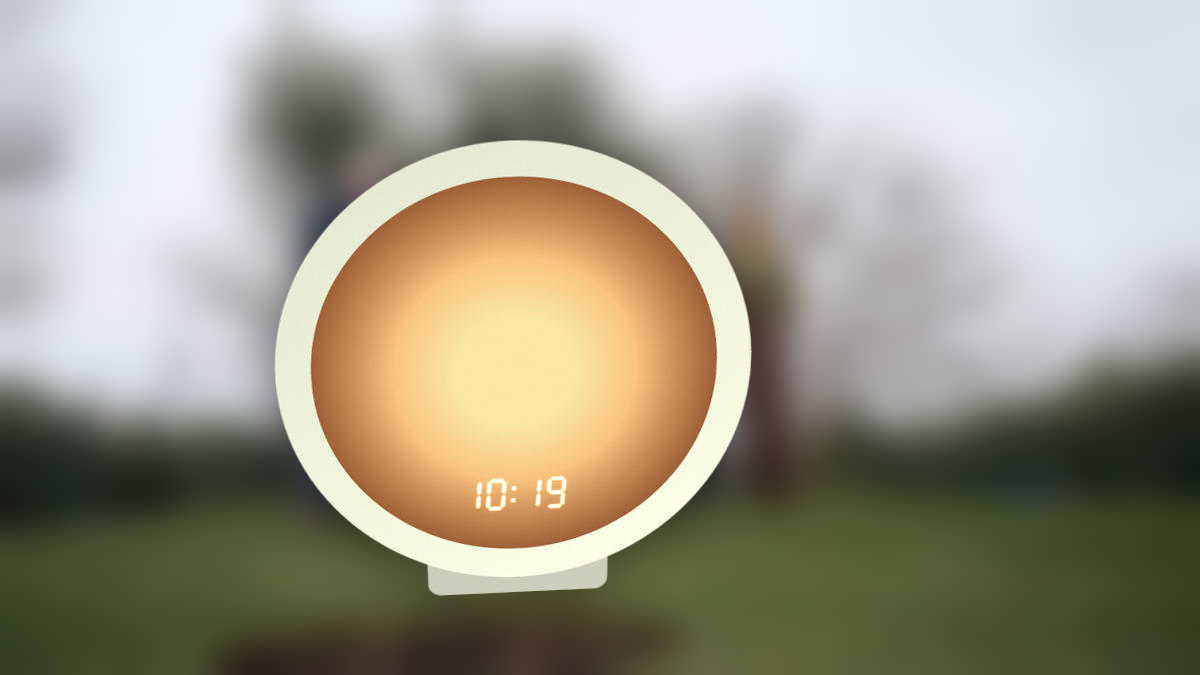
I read 10h19
